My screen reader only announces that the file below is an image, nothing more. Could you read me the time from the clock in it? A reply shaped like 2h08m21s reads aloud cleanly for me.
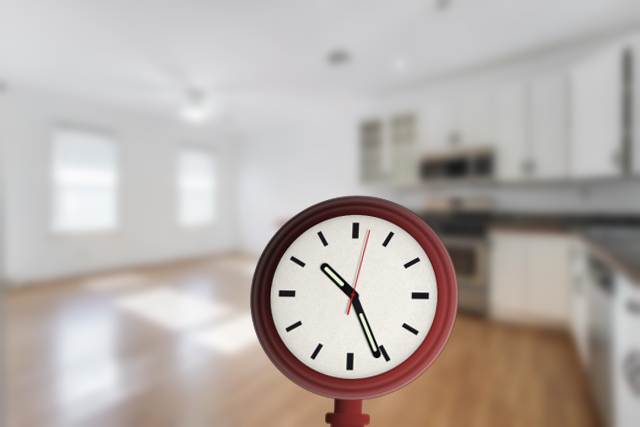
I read 10h26m02s
